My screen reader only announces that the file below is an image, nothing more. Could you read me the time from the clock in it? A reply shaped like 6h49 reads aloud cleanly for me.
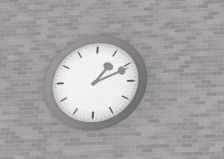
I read 1h11
